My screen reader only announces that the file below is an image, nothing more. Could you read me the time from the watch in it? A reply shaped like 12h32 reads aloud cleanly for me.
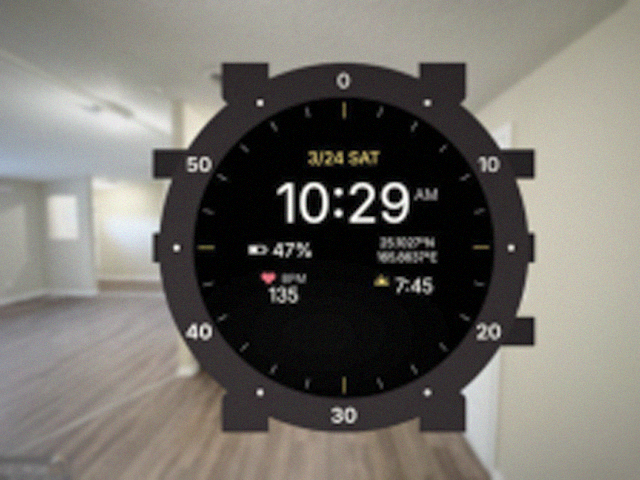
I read 10h29
